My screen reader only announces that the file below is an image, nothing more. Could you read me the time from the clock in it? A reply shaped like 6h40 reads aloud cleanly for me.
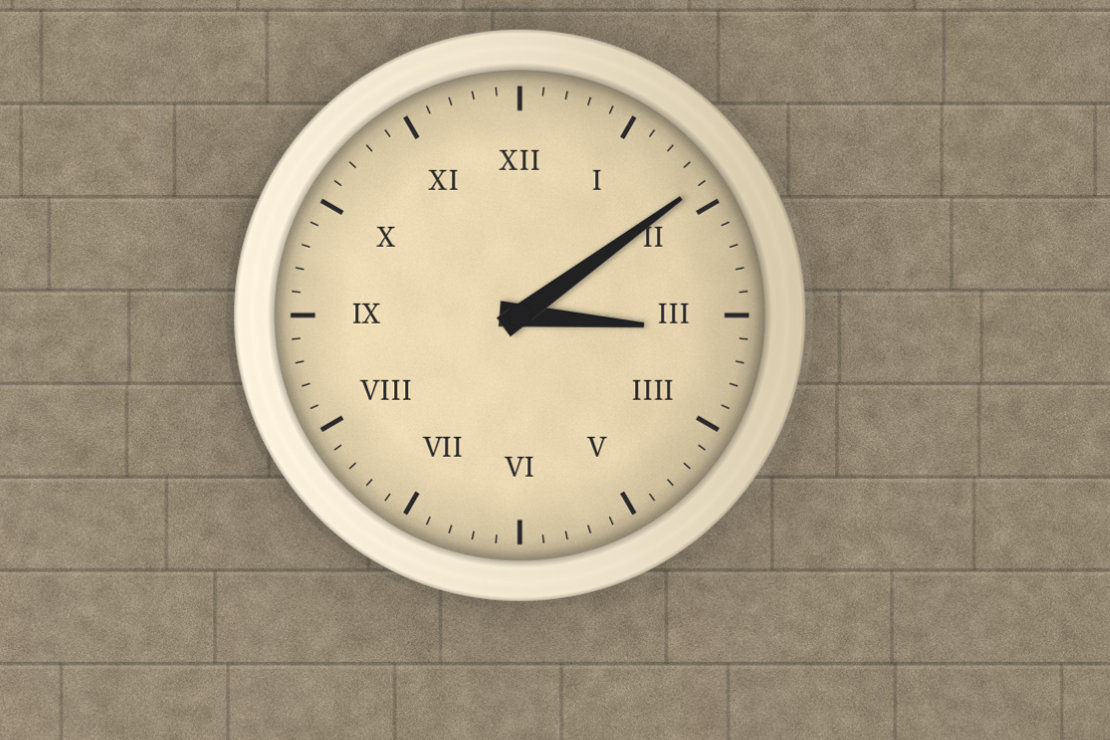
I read 3h09
